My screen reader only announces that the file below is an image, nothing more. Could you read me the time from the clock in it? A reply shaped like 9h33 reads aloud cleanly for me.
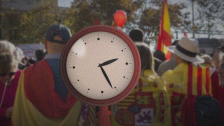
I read 2h26
